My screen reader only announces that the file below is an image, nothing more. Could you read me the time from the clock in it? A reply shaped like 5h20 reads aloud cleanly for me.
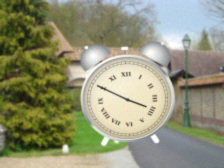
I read 3h50
